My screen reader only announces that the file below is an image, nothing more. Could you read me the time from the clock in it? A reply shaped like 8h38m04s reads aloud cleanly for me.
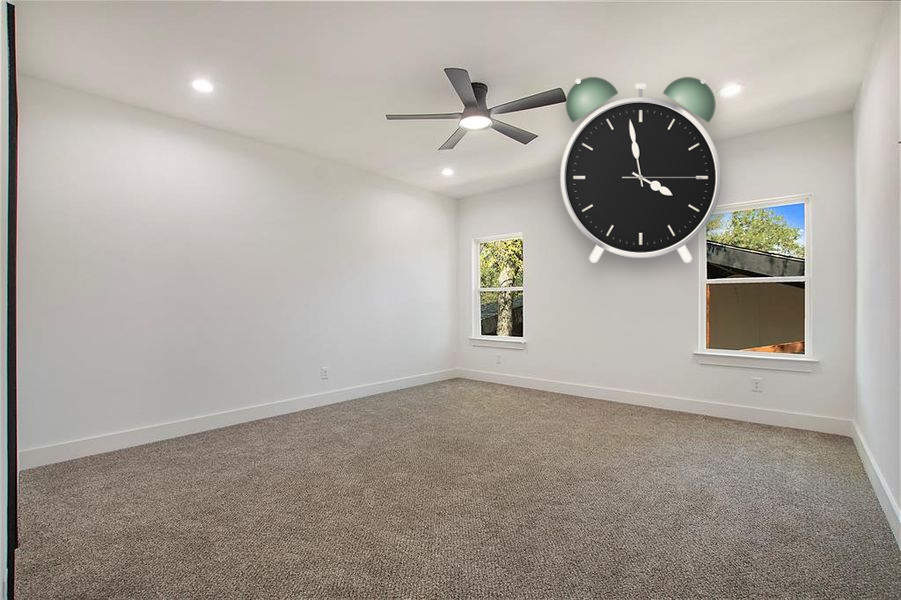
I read 3h58m15s
